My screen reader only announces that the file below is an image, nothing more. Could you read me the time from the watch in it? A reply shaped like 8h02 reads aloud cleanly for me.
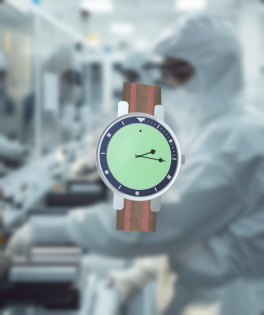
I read 2h16
